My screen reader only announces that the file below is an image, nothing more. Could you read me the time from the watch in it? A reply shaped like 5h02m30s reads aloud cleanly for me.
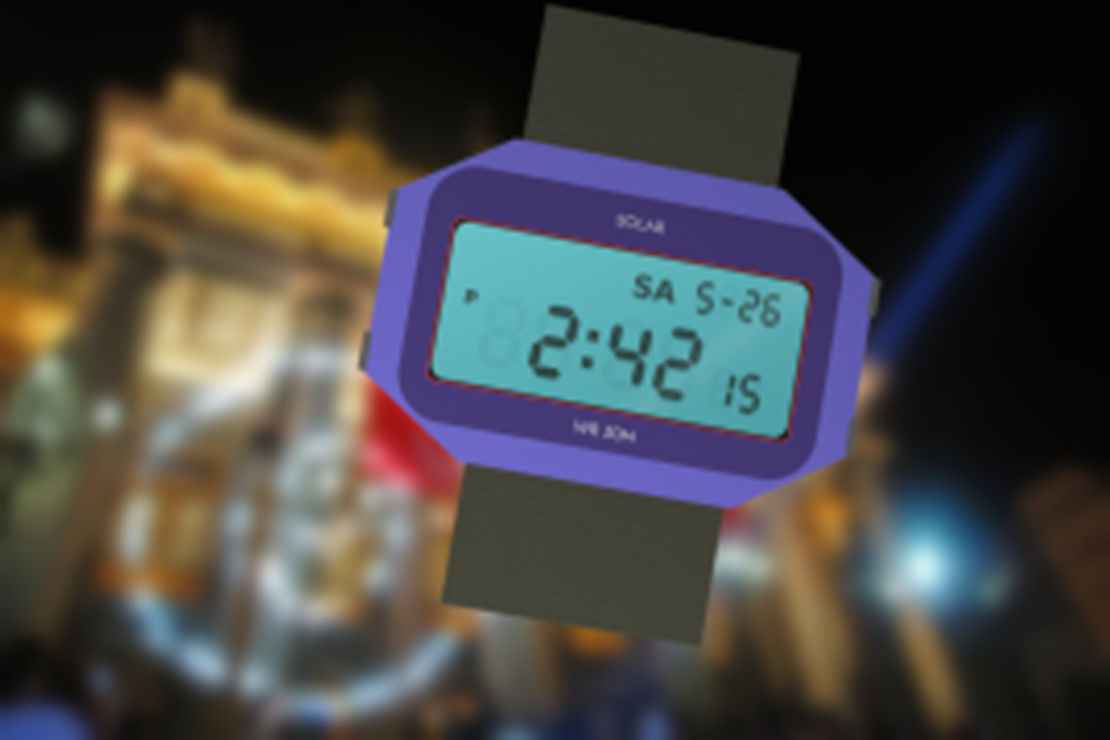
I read 2h42m15s
